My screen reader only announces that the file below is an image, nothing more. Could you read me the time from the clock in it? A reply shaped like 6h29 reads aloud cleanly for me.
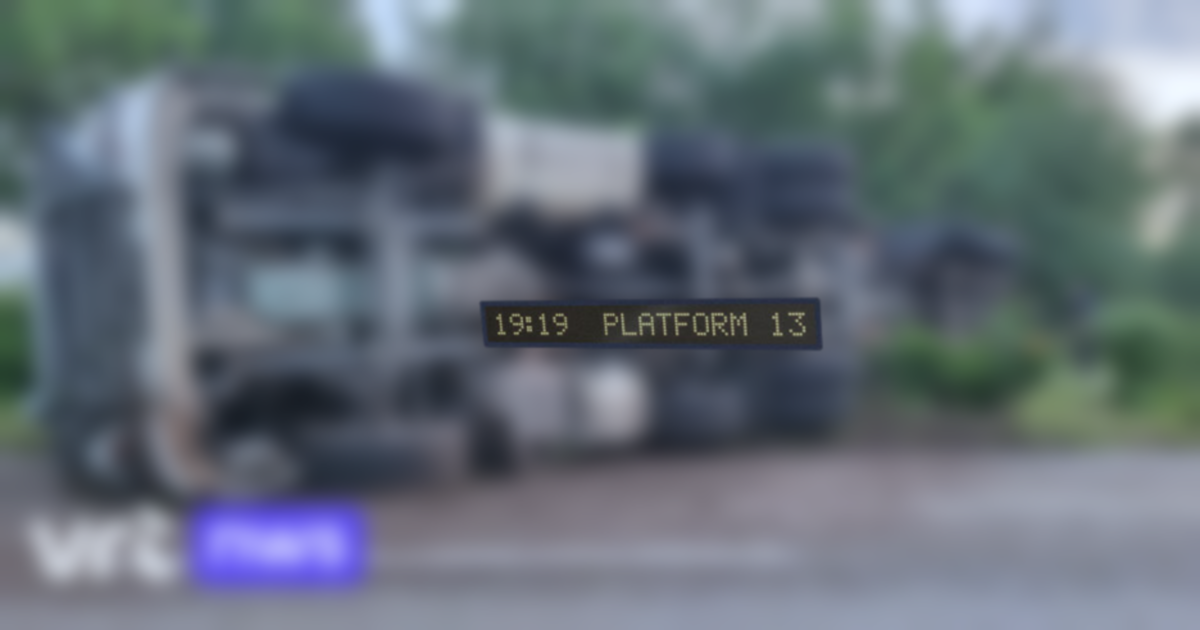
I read 19h19
